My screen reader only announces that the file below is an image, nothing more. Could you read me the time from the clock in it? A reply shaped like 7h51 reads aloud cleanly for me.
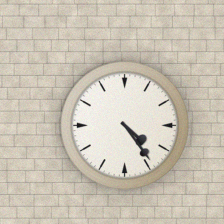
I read 4h24
